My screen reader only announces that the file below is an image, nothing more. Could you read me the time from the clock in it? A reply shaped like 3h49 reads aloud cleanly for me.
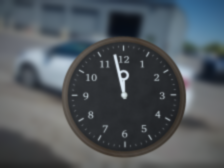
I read 11h58
